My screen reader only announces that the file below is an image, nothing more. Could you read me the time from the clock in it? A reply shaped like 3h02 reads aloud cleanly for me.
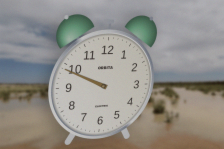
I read 9h49
